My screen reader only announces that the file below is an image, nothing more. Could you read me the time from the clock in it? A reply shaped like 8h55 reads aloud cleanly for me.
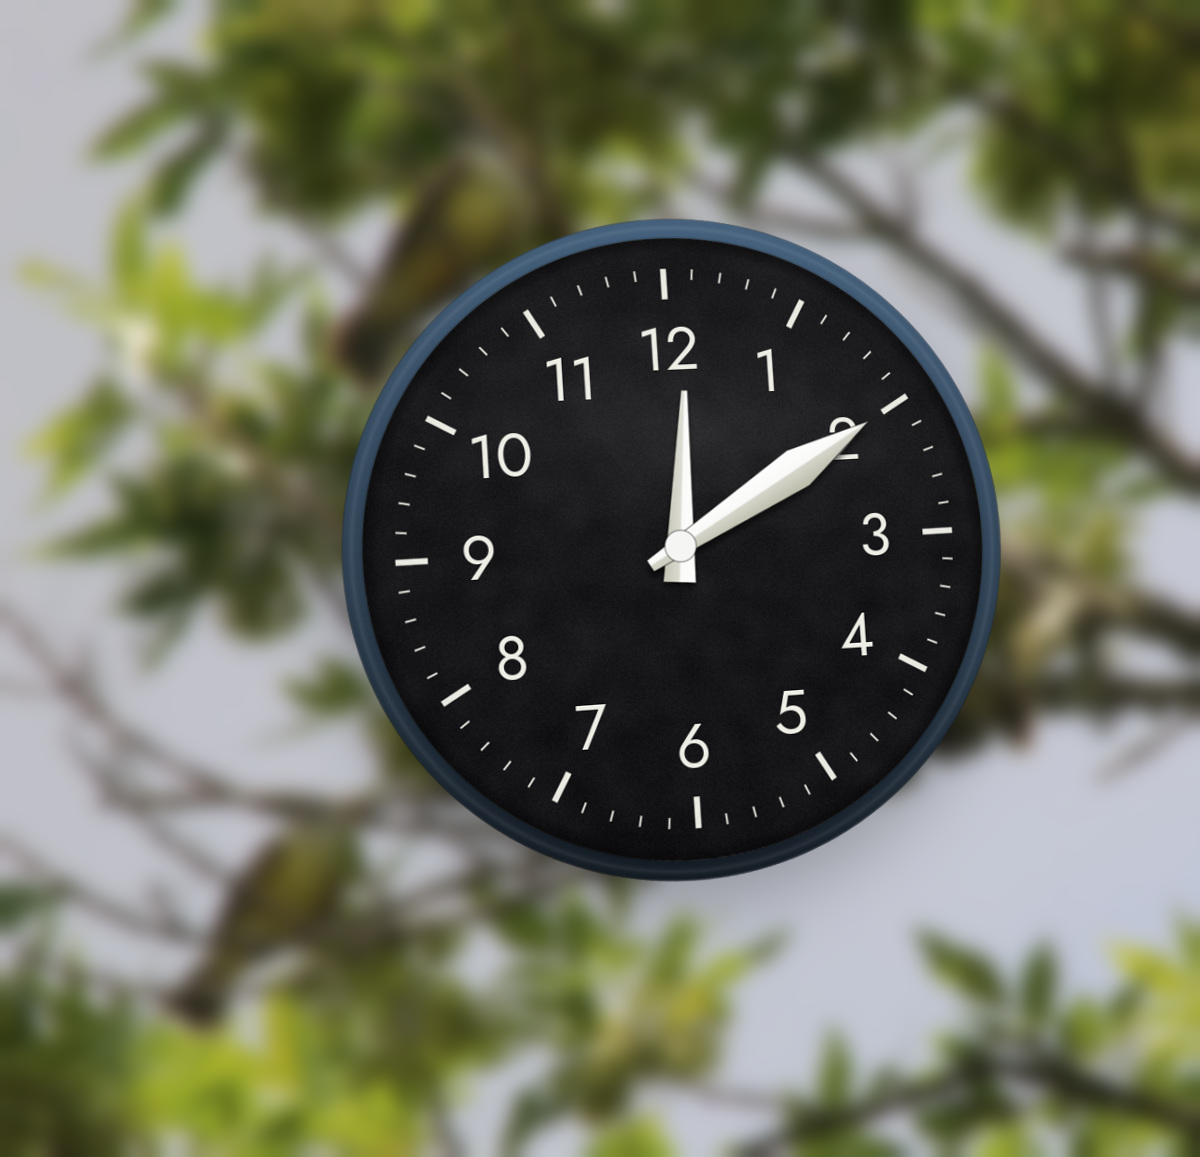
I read 12h10
